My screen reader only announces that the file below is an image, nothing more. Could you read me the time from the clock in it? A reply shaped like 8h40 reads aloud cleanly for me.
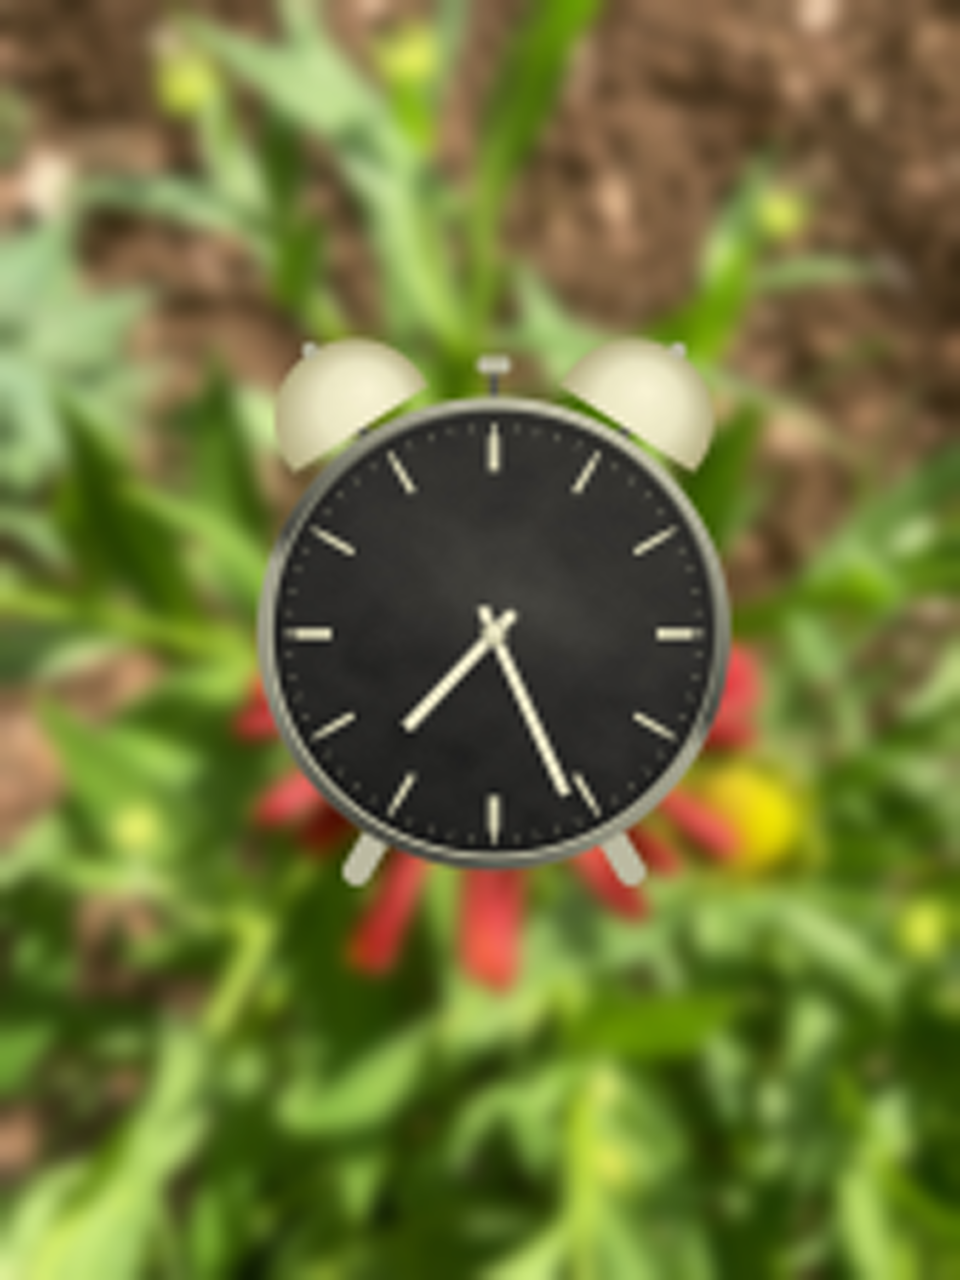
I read 7h26
